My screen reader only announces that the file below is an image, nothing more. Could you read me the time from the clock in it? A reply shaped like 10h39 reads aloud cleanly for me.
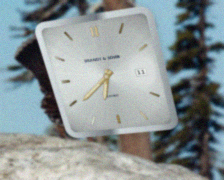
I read 6h39
